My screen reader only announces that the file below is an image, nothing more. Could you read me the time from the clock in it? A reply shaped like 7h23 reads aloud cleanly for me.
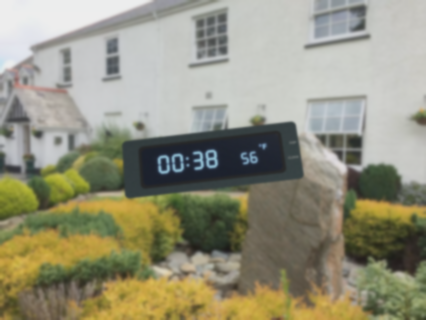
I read 0h38
